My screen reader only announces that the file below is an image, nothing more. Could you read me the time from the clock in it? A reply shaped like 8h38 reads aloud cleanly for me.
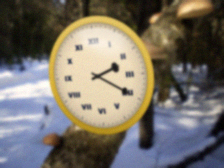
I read 2h20
